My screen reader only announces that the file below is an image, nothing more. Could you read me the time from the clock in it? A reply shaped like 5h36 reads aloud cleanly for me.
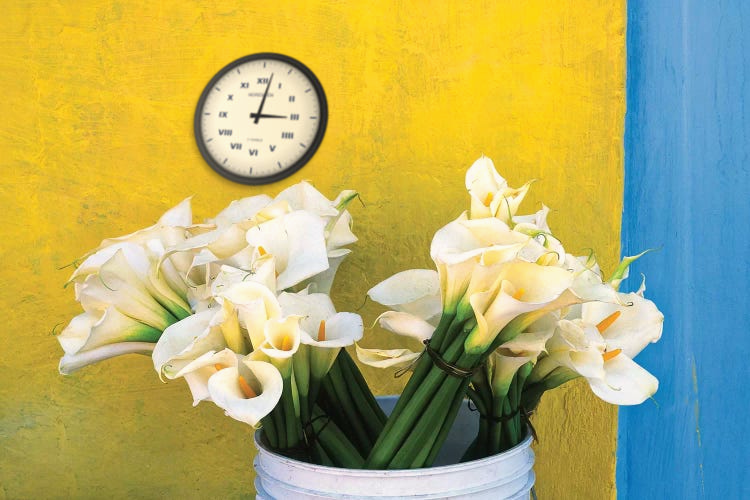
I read 3h02
